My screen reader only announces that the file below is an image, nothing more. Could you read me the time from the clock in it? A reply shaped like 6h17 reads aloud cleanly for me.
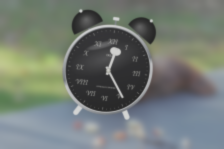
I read 12h24
